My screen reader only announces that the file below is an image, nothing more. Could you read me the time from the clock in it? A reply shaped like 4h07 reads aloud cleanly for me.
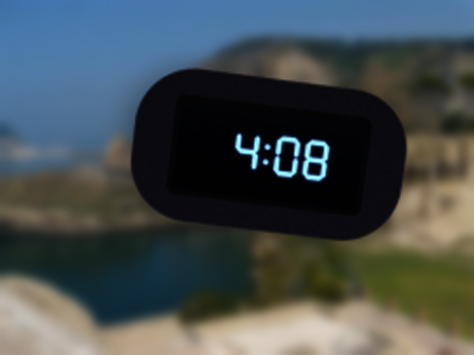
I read 4h08
